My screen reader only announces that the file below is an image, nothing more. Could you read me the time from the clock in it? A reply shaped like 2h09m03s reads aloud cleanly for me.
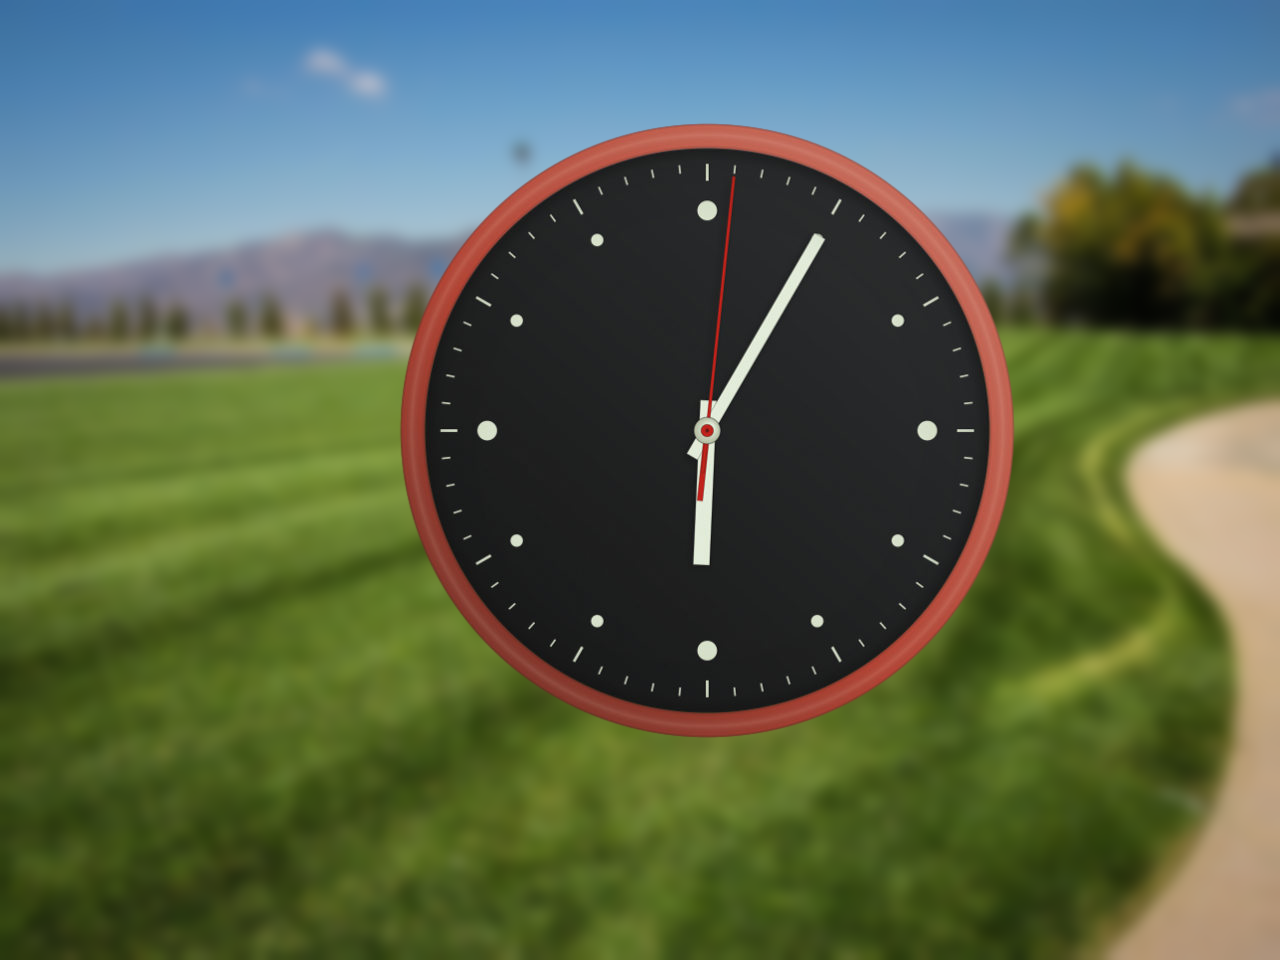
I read 6h05m01s
